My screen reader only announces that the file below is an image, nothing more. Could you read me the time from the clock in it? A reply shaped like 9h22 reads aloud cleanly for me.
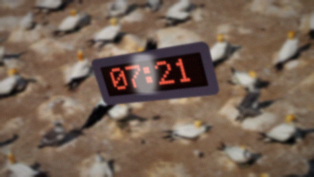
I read 7h21
